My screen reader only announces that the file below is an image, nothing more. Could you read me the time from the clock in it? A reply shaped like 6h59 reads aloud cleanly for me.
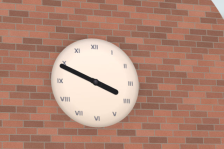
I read 3h49
